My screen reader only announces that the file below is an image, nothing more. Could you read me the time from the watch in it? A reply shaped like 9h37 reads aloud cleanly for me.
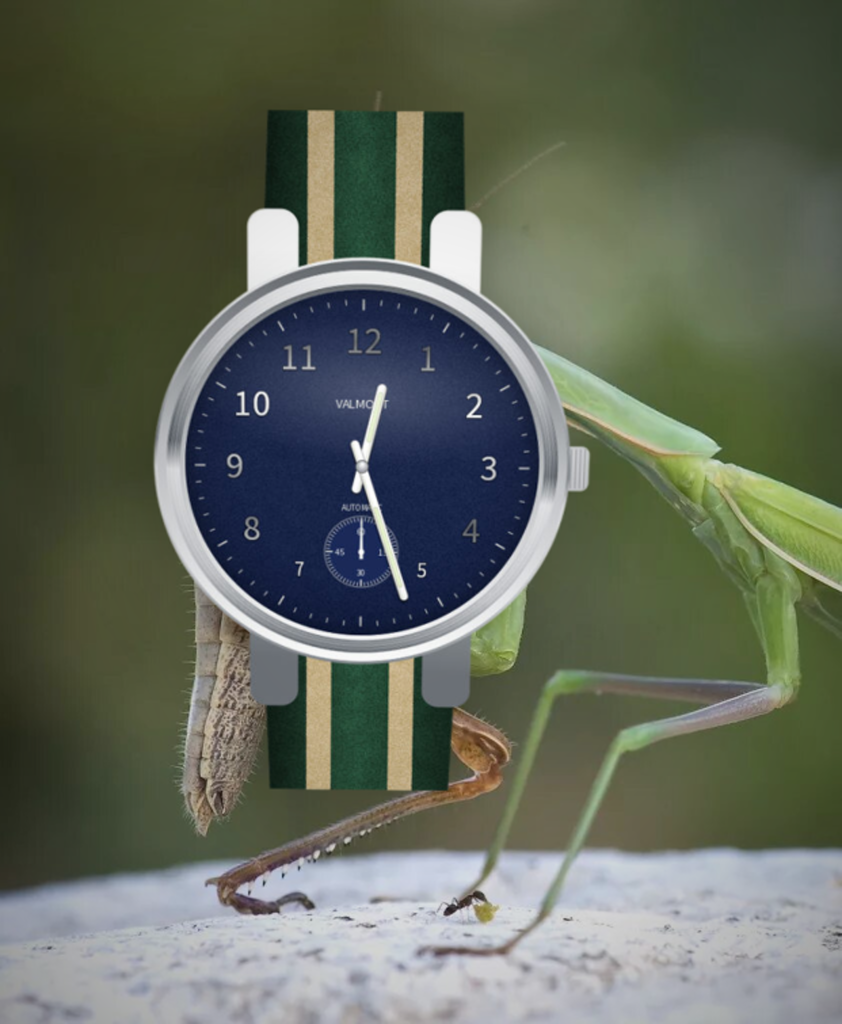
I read 12h27
